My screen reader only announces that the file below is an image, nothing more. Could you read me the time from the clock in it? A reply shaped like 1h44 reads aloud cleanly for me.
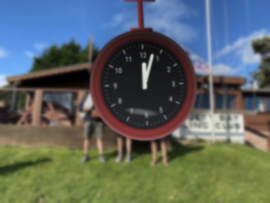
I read 12h03
